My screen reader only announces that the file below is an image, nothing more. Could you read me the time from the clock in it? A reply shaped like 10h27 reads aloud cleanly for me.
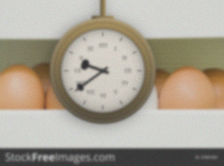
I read 9h39
